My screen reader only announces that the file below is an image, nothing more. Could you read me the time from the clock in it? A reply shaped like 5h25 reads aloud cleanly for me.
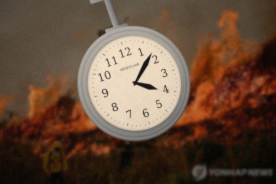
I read 4h08
